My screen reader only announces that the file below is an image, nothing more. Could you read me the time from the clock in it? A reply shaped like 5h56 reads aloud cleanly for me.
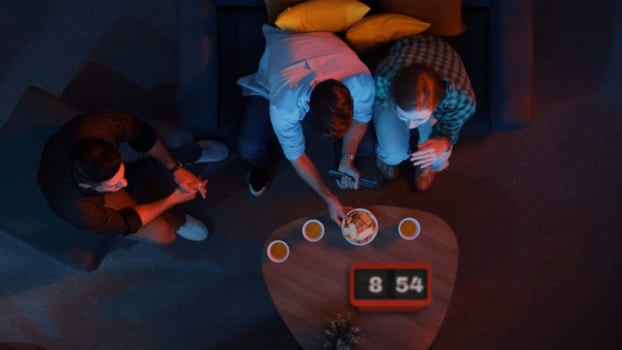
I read 8h54
